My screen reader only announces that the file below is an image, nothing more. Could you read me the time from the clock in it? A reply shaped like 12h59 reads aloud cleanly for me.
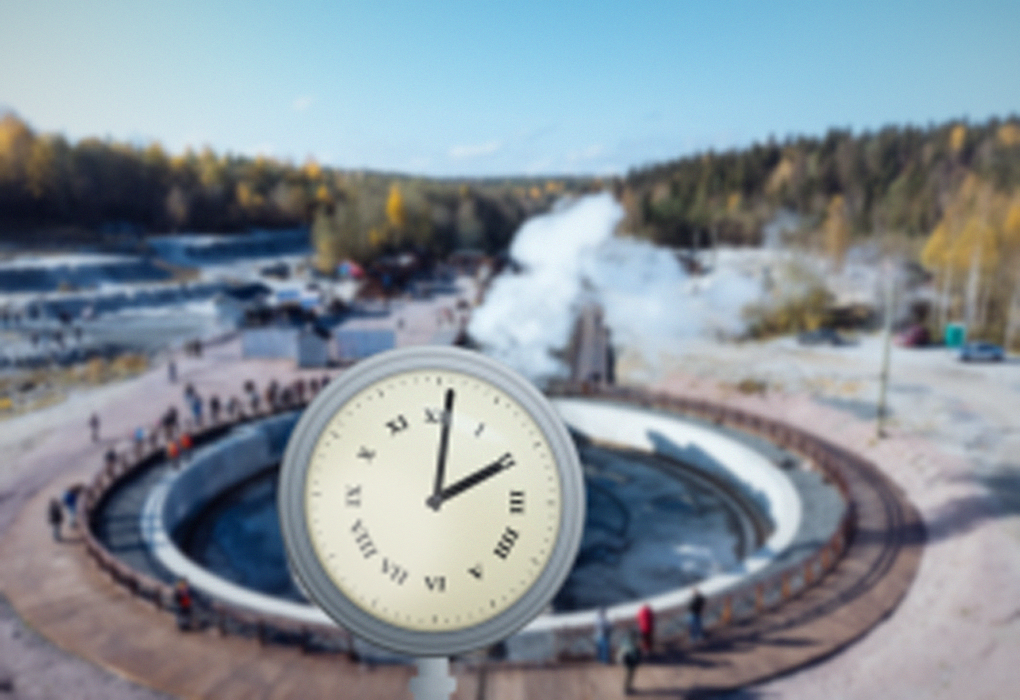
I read 2h01
